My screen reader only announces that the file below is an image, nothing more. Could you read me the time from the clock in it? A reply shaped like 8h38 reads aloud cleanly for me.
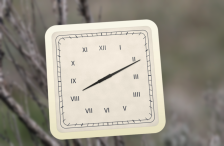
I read 8h11
